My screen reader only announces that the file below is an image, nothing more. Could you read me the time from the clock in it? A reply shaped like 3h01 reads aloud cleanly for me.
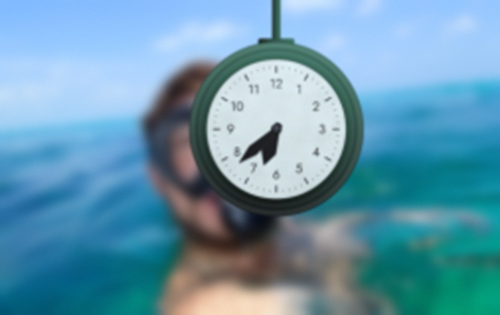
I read 6h38
